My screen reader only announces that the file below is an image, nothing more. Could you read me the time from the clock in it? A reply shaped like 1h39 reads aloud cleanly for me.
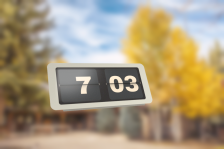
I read 7h03
